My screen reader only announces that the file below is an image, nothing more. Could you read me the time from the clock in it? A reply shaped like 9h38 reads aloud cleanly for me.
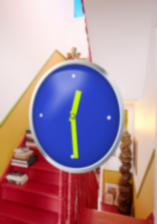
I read 12h29
